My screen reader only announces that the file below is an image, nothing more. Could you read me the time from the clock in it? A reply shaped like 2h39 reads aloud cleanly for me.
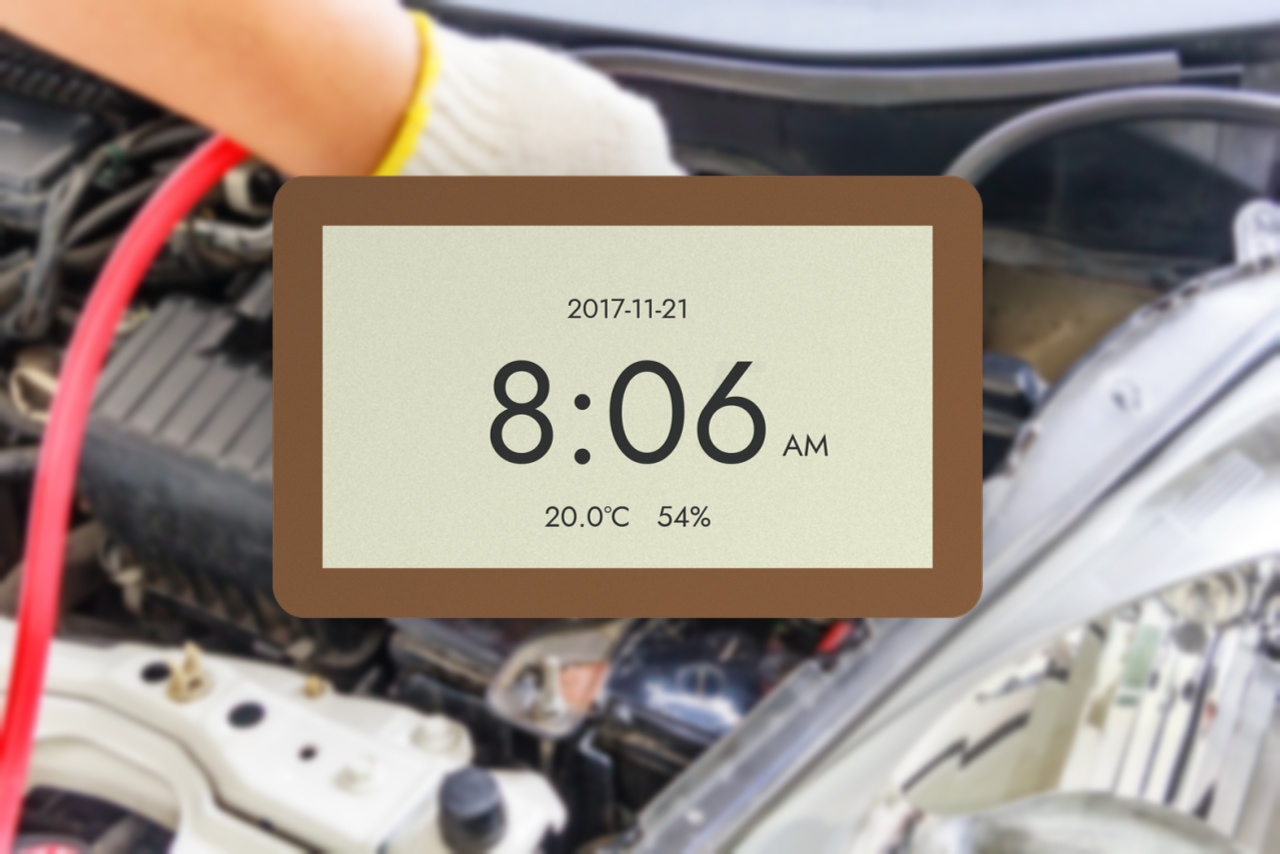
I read 8h06
